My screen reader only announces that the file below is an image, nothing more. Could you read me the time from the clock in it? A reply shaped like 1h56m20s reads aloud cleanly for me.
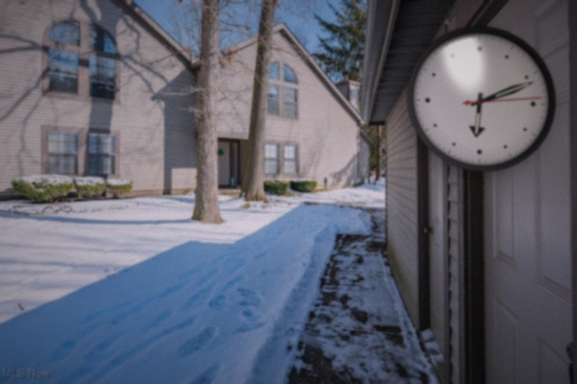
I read 6h11m14s
